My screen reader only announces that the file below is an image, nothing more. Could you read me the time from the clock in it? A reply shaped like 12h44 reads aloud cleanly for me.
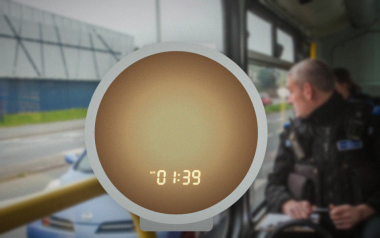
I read 1h39
